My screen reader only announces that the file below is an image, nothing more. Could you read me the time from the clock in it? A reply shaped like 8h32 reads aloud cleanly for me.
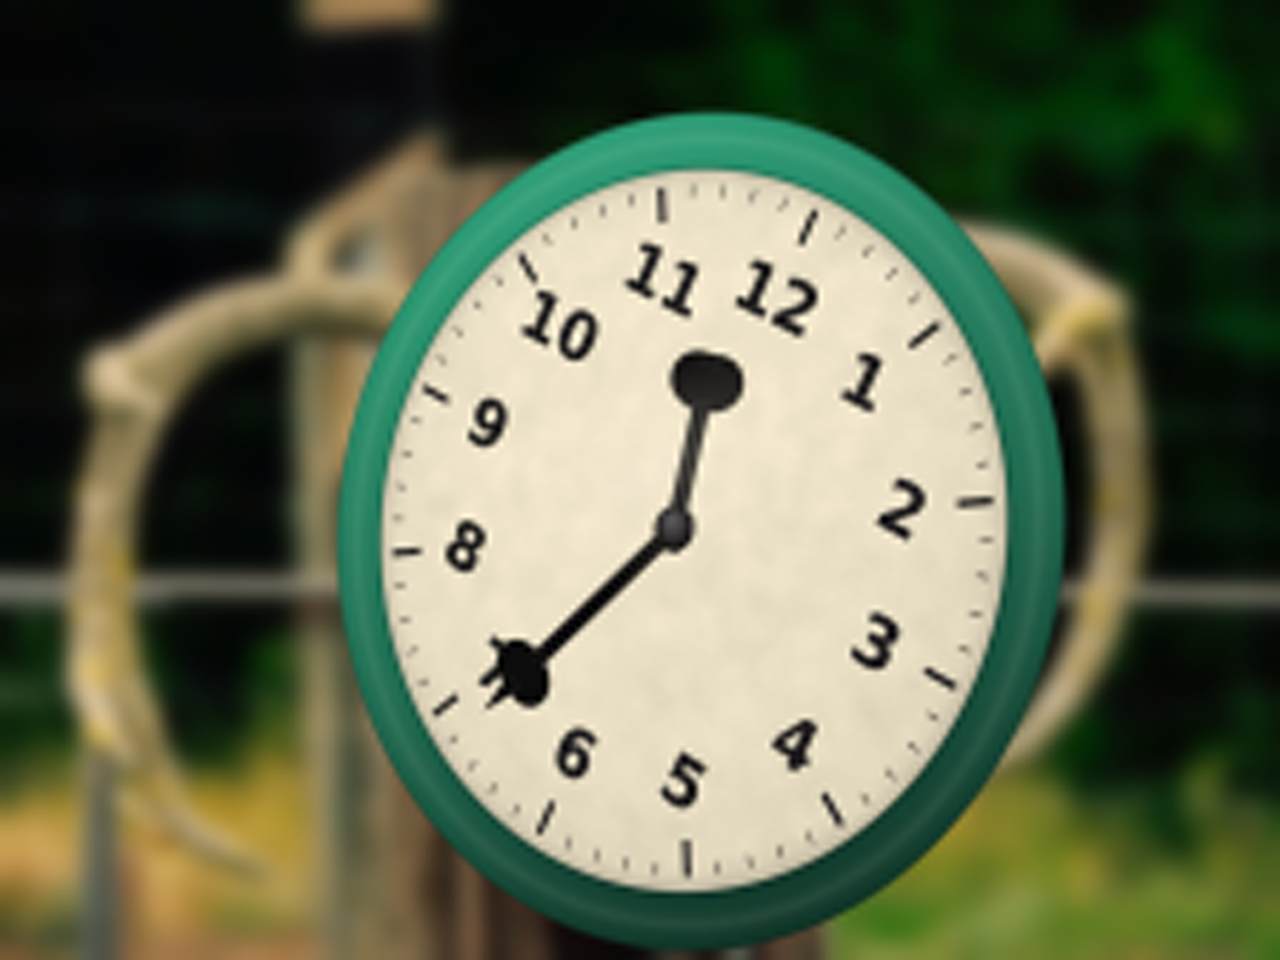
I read 11h34
